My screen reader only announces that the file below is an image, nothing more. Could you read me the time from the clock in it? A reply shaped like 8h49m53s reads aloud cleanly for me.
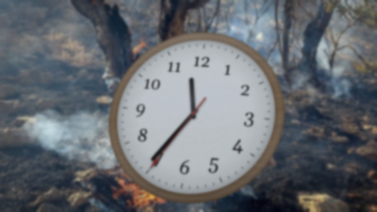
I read 11h35m35s
